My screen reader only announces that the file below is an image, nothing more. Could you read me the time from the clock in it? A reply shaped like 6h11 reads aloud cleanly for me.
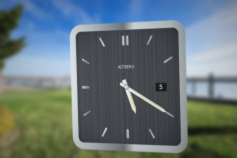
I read 5h20
